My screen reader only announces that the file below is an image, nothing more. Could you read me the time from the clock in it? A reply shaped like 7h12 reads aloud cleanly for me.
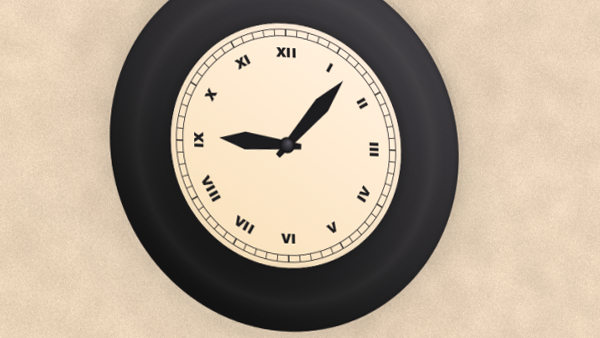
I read 9h07
